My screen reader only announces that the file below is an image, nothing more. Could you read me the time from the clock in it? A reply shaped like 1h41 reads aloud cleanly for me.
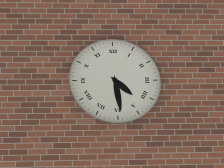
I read 4h29
